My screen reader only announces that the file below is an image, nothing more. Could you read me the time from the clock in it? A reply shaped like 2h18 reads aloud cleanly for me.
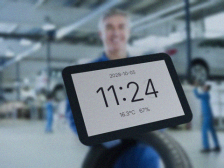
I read 11h24
